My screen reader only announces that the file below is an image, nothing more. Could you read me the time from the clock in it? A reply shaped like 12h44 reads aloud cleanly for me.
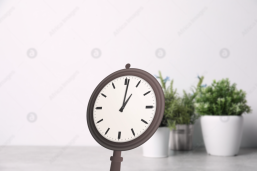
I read 1h01
